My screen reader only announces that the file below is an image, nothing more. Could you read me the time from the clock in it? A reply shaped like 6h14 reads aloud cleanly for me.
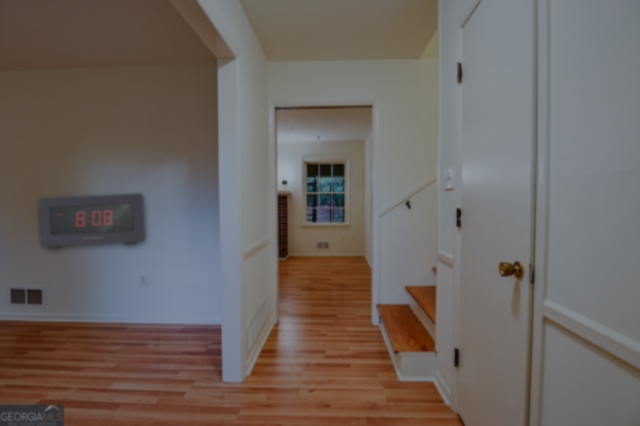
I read 8h08
